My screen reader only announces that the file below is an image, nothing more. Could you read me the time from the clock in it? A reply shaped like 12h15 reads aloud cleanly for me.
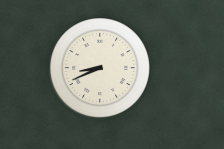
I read 8h41
